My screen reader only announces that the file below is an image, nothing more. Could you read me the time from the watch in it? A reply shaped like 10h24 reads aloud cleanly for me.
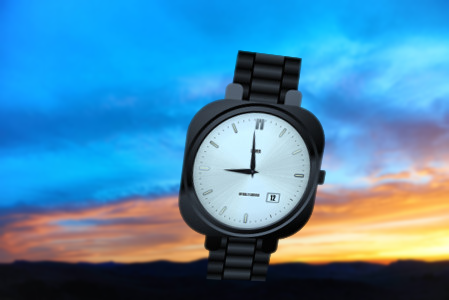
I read 8h59
